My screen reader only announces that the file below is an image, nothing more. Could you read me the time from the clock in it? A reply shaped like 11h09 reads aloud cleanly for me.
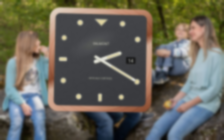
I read 2h20
